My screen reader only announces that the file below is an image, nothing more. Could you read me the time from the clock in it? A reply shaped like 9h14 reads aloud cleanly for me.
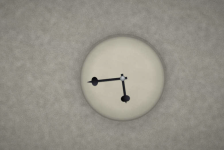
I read 5h44
